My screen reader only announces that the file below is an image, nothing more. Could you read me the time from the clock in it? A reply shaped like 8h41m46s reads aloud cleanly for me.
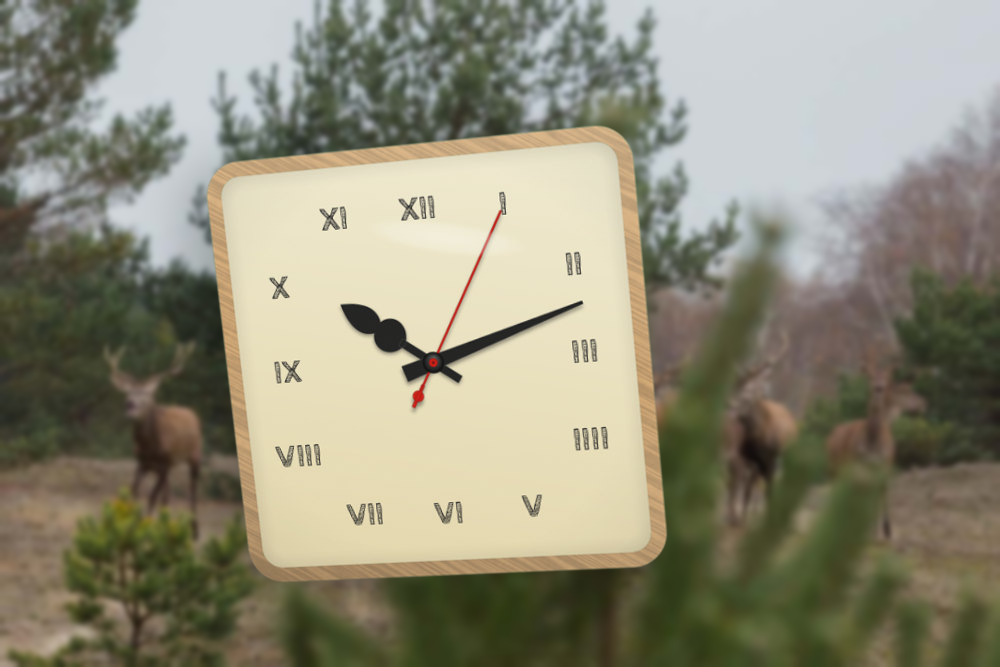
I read 10h12m05s
